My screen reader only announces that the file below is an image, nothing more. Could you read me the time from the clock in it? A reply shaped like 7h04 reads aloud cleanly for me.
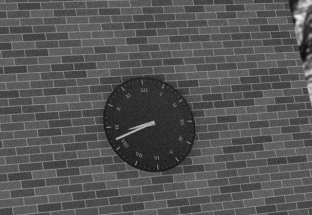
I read 8h42
